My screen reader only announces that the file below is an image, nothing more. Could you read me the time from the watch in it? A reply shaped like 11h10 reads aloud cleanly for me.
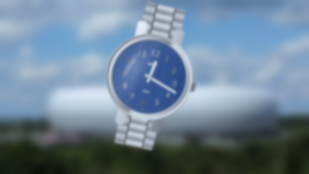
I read 12h18
